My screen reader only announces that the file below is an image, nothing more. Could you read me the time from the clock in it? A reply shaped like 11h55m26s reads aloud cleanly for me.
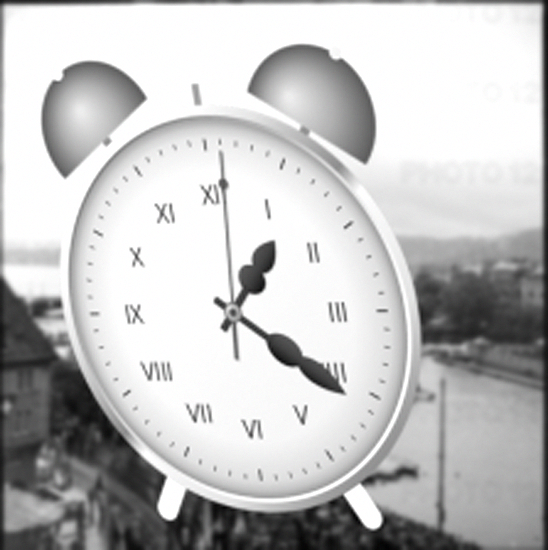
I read 1h21m01s
